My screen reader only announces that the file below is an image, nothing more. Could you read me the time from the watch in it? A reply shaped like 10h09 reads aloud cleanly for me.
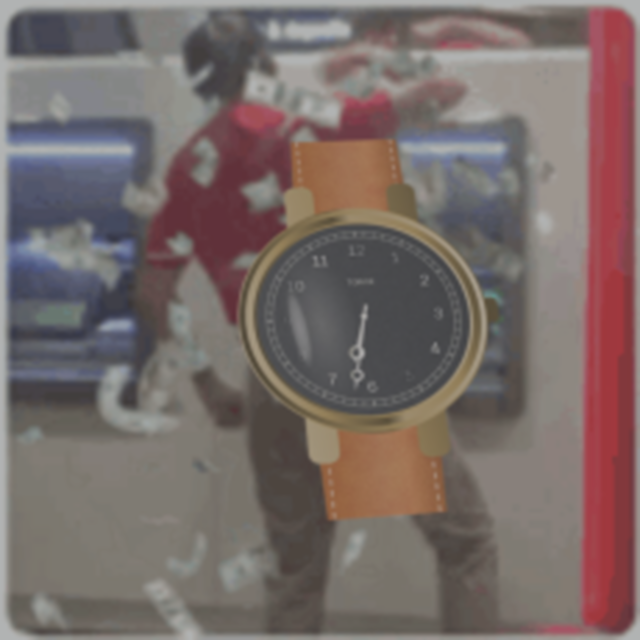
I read 6h32
